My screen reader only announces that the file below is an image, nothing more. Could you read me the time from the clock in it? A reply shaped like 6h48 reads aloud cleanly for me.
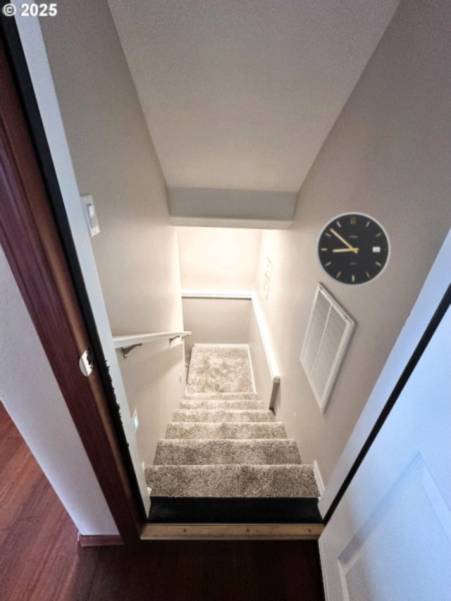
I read 8h52
